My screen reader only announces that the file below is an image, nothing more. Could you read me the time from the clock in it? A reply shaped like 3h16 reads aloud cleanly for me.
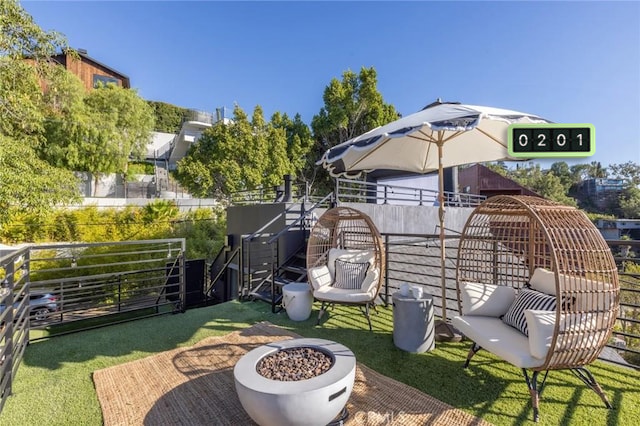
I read 2h01
